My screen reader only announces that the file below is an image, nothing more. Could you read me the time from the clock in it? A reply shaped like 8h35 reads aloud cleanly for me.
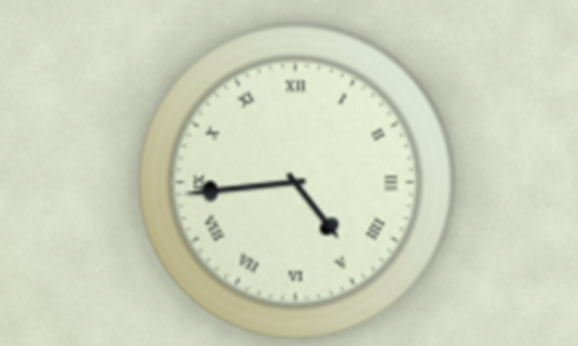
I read 4h44
